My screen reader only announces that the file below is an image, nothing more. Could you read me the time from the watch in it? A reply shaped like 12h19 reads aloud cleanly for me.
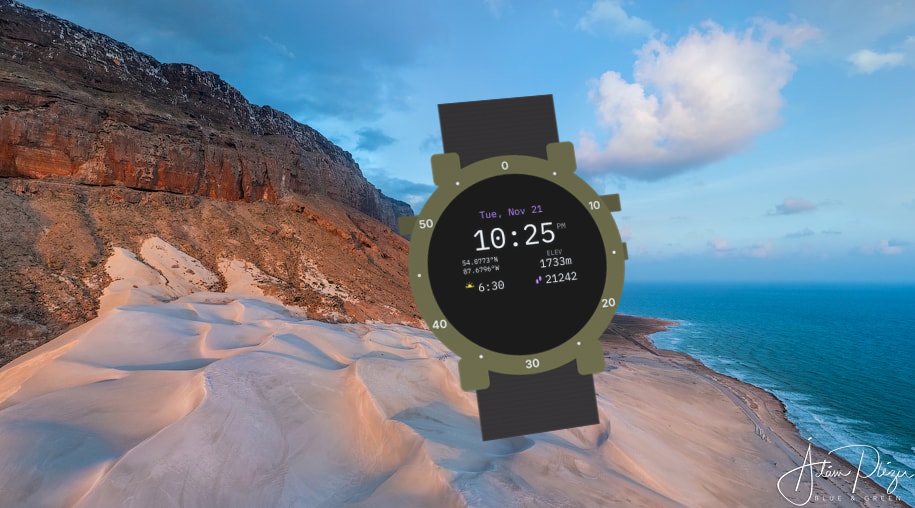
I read 10h25
